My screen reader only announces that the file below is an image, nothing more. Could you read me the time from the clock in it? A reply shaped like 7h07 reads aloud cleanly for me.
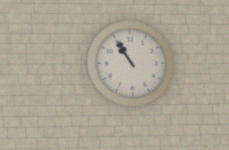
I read 10h55
